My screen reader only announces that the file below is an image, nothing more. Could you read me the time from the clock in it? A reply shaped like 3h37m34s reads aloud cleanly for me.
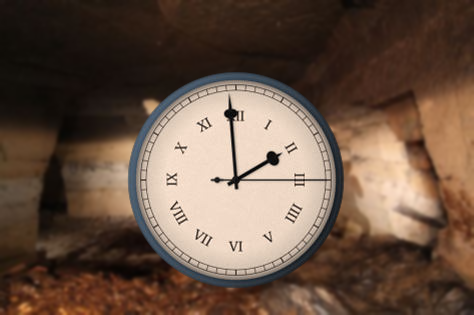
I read 1h59m15s
